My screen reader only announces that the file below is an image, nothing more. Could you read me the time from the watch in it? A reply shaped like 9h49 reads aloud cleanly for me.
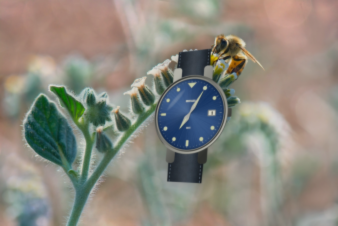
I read 7h05
